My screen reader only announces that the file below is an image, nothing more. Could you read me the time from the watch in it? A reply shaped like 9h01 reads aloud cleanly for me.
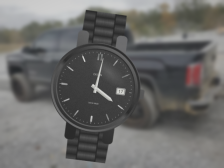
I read 4h01
